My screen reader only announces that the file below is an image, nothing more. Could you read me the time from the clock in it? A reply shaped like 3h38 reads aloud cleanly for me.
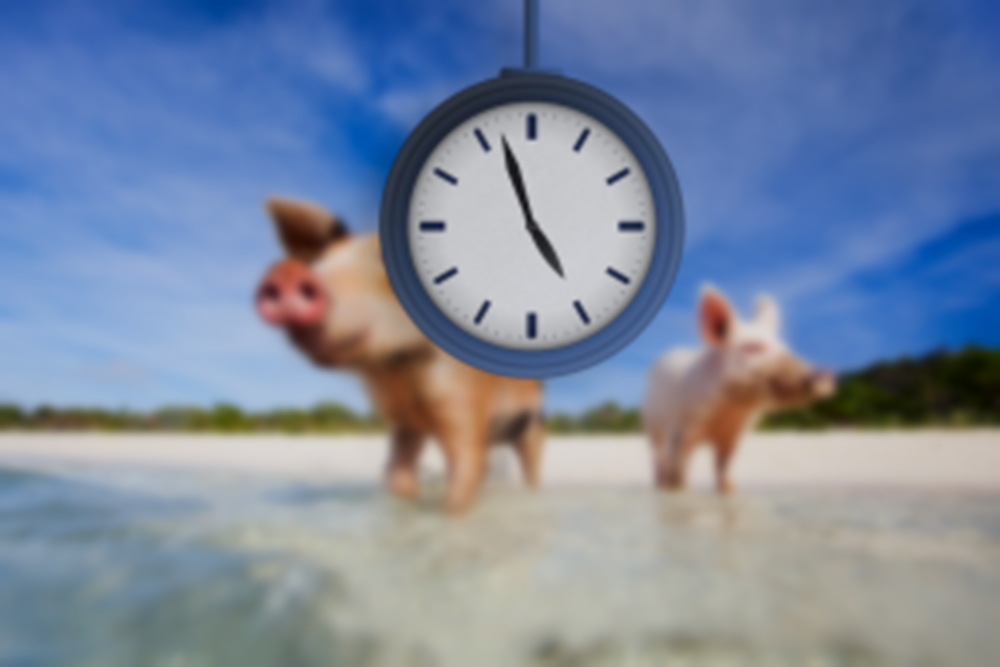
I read 4h57
